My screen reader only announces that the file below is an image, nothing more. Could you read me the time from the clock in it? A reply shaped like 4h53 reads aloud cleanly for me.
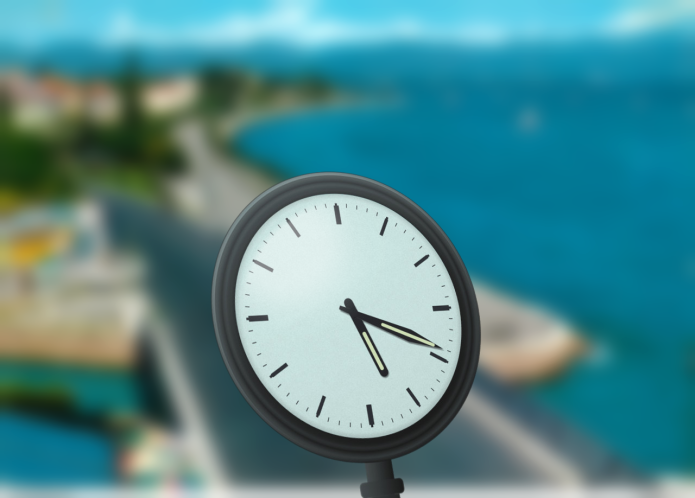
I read 5h19
